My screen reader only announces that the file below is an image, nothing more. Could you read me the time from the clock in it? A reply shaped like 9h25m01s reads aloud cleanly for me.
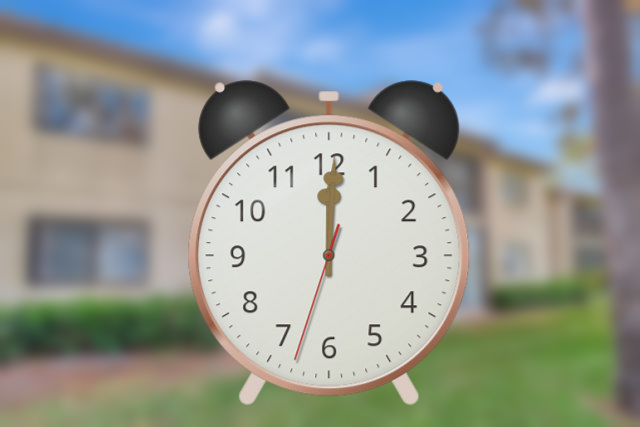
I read 12h00m33s
